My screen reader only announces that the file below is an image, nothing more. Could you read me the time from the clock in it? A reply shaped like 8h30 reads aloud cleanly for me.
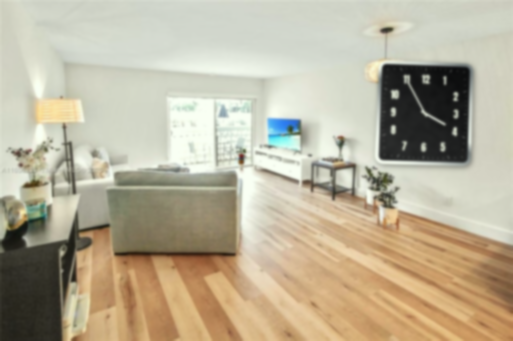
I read 3h55
